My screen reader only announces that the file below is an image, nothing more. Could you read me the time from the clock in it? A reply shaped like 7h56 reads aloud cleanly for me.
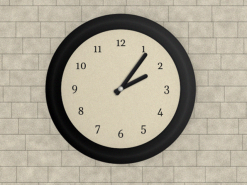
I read 2h06
